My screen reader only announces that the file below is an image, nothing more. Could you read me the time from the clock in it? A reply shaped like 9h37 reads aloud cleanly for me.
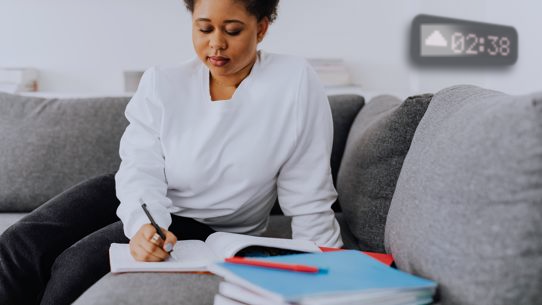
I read 2h38
